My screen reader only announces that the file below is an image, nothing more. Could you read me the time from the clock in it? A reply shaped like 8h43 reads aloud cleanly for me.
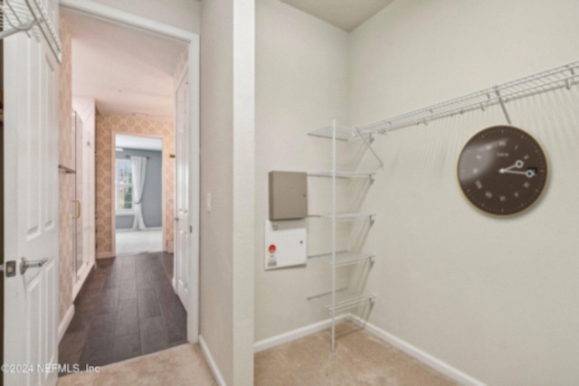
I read 2h16
